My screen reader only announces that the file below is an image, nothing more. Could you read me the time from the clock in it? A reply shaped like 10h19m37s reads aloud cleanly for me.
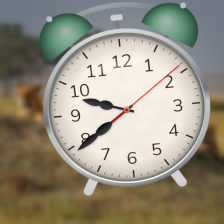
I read 9h39m09s
